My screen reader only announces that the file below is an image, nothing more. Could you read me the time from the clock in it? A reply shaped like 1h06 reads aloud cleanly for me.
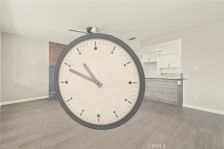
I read 10h49
